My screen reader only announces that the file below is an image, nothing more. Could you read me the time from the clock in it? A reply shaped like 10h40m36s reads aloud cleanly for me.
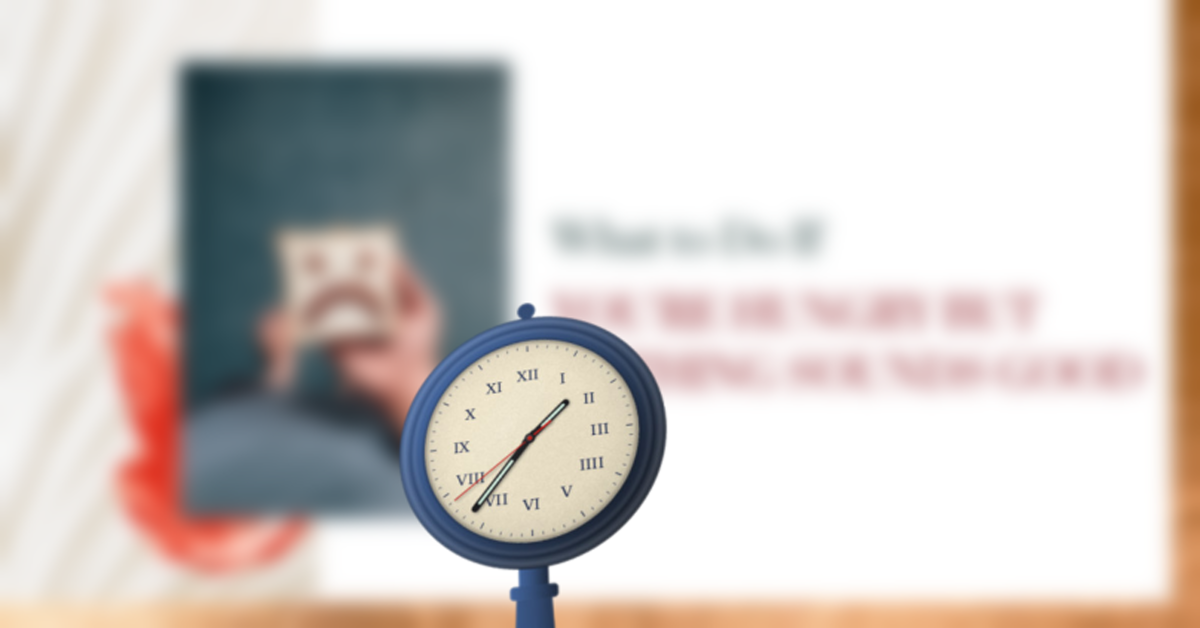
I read 1h36m39s
